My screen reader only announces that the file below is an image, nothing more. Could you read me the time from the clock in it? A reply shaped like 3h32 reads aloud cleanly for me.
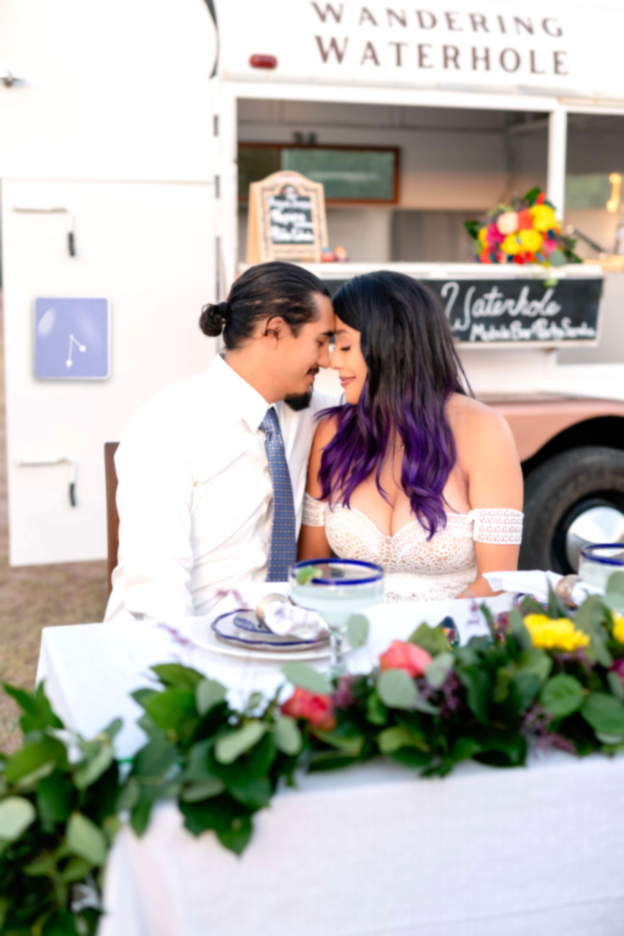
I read 4h31
